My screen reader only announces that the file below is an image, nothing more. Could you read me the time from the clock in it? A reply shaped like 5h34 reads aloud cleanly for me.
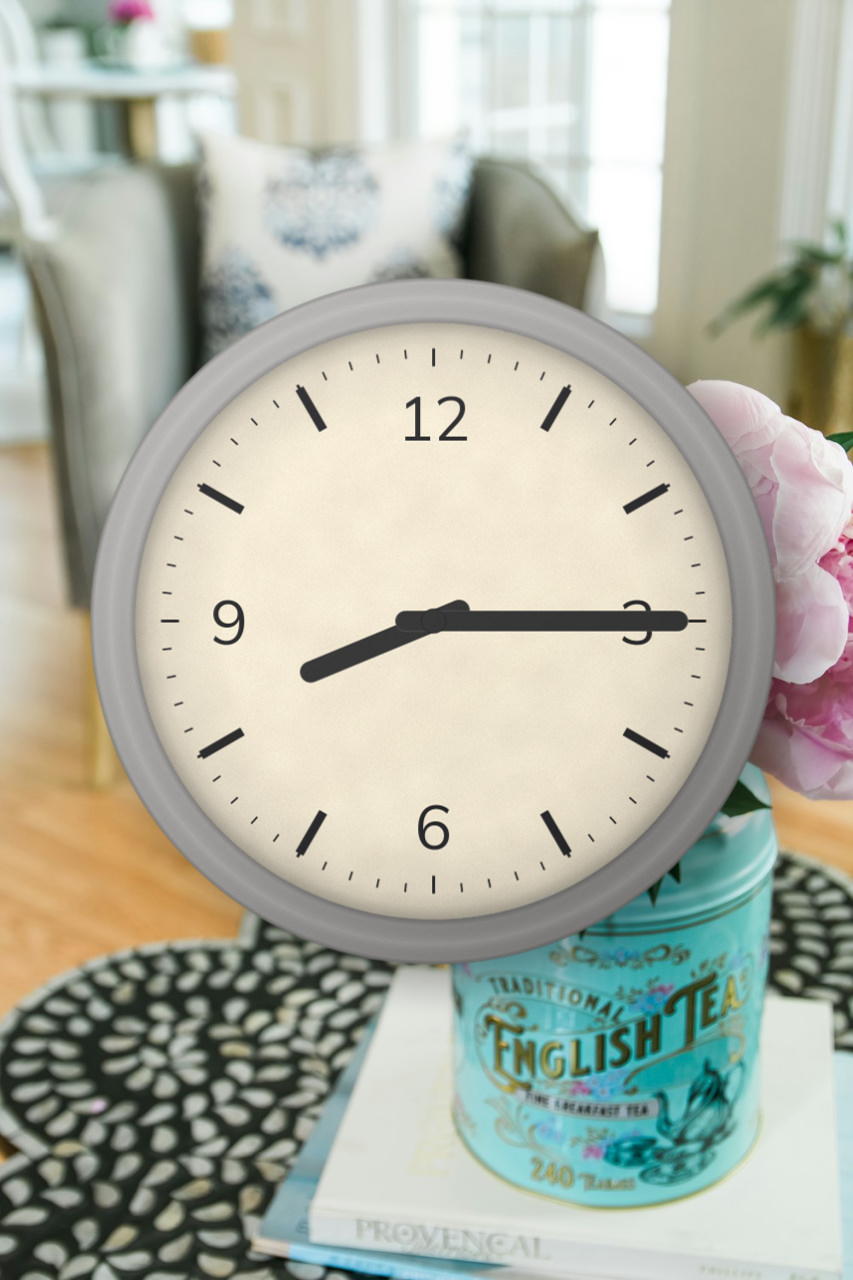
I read 8h15
